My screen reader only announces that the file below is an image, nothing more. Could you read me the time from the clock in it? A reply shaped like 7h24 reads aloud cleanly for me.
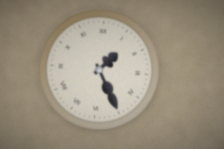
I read 1h25
